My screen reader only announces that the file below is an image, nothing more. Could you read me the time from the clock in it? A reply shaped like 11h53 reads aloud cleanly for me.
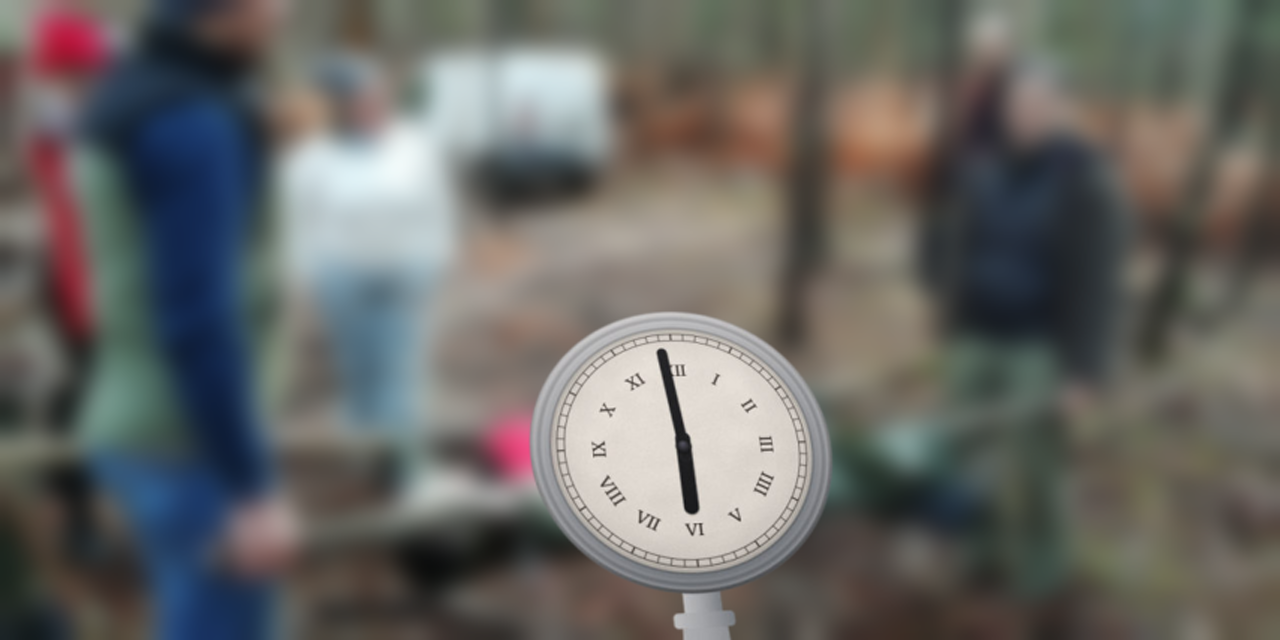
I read 5h59
